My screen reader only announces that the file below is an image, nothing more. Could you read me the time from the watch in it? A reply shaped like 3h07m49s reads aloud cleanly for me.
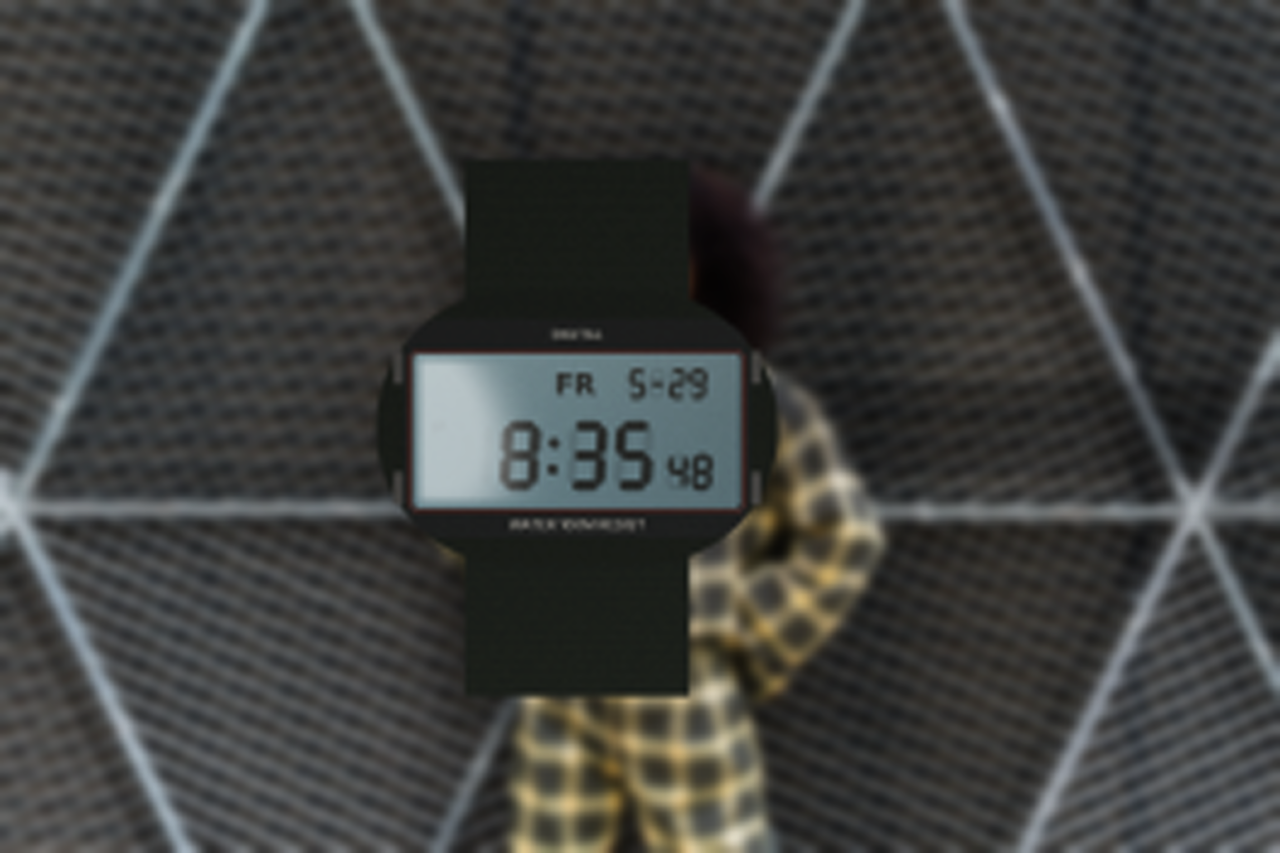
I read 8h35m48s
